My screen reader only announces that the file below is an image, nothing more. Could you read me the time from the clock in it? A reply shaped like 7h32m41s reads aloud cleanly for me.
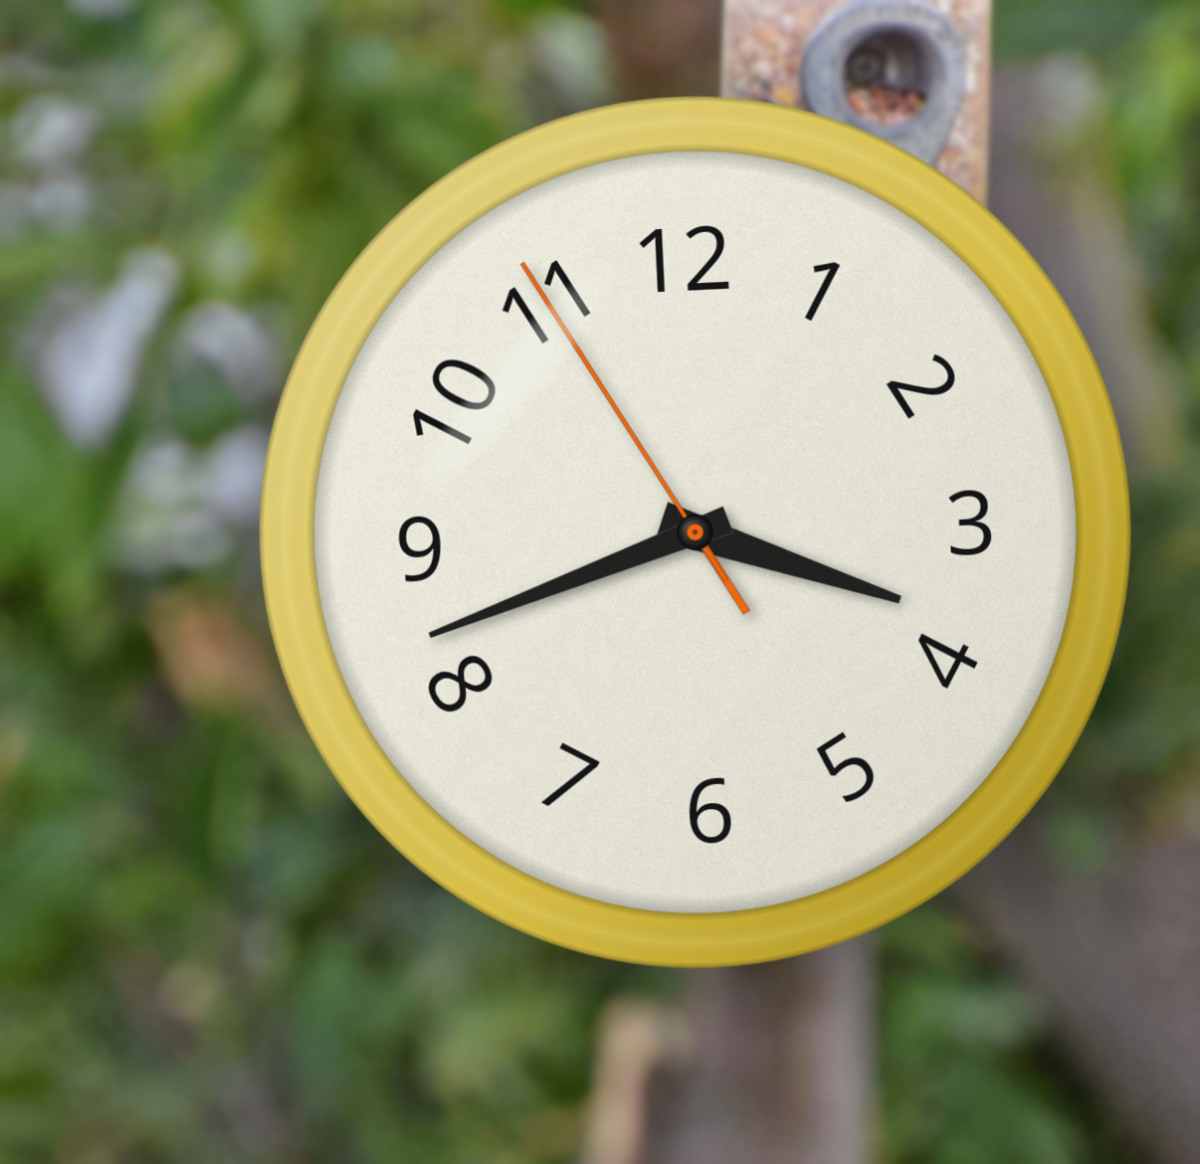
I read 3h41m55s
